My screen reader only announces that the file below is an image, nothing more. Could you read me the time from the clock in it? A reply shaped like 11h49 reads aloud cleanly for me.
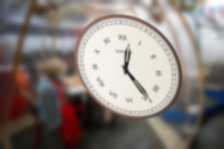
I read 12h24
